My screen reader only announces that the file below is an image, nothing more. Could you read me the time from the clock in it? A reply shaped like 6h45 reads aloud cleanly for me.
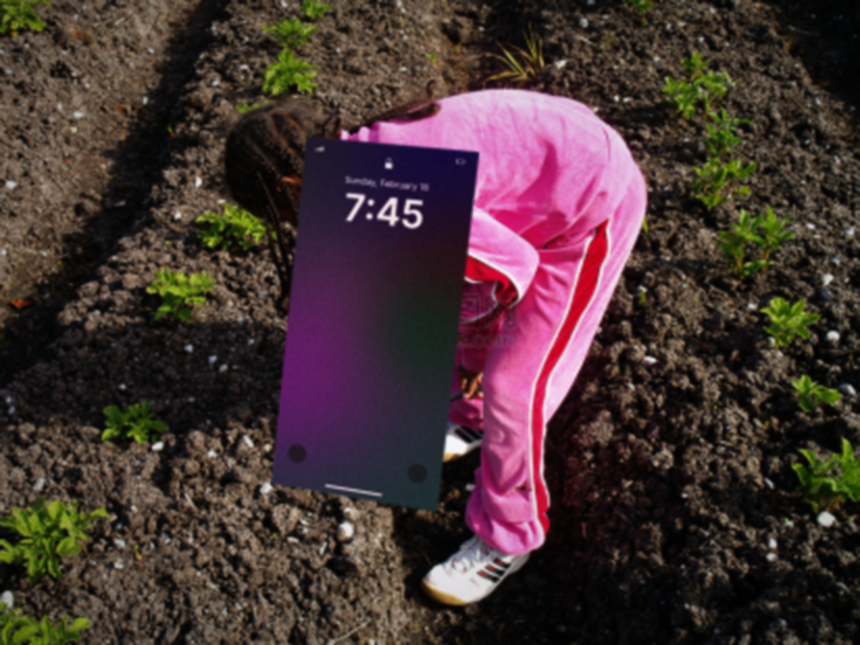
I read 7h45
